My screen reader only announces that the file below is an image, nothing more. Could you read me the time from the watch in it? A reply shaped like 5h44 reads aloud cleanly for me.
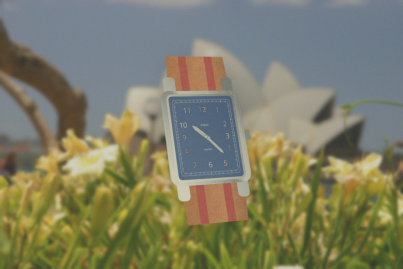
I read 10h23
